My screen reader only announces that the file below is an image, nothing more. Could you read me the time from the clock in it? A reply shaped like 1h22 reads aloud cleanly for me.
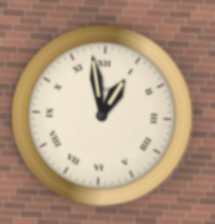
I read 12h58
